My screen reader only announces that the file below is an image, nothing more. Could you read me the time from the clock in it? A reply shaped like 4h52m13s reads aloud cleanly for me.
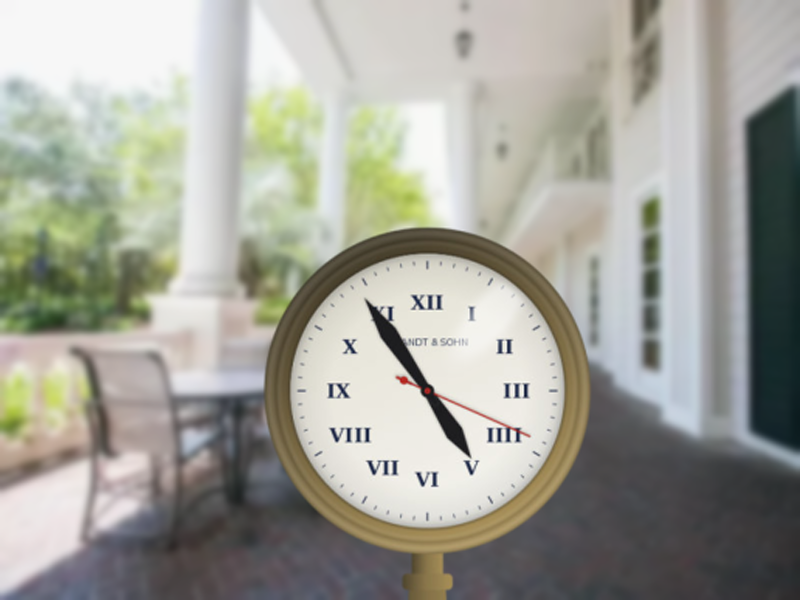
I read 4h54m19s
